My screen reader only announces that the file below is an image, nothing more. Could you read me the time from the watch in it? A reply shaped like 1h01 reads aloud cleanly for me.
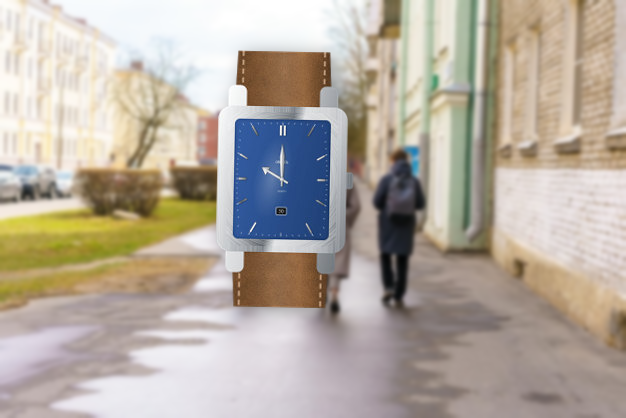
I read 10h00
